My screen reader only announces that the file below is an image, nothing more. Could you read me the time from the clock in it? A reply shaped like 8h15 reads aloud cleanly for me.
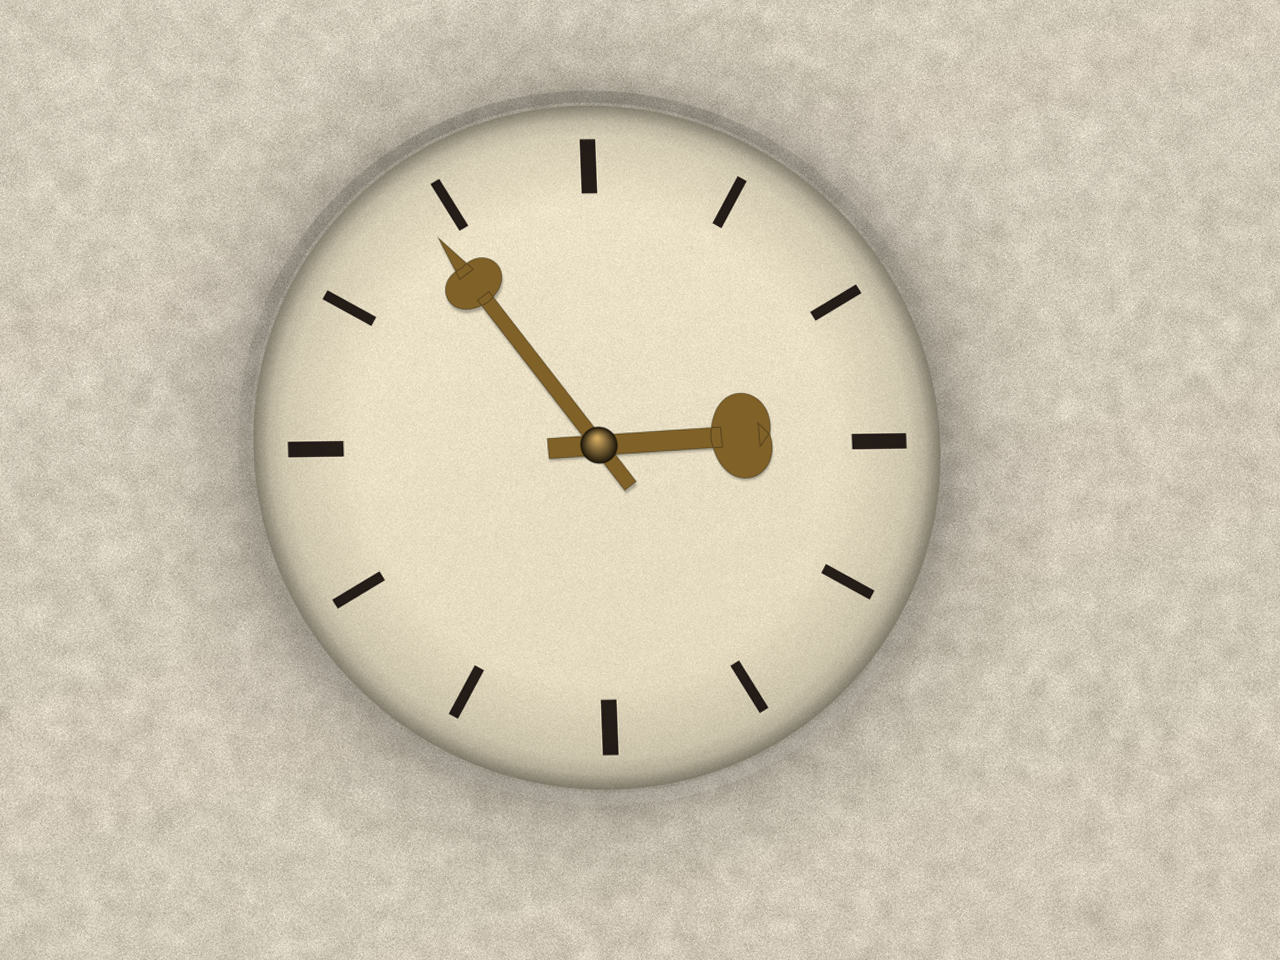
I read 2h54
